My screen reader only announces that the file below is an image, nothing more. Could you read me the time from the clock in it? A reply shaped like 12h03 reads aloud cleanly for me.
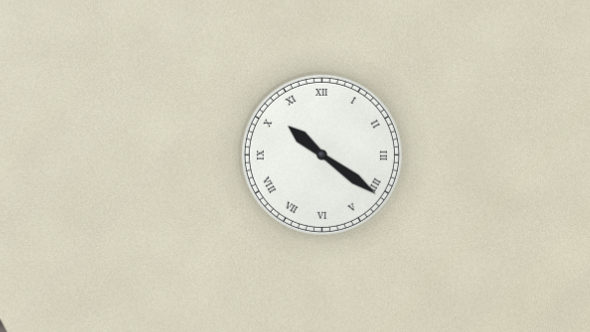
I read 10h21
